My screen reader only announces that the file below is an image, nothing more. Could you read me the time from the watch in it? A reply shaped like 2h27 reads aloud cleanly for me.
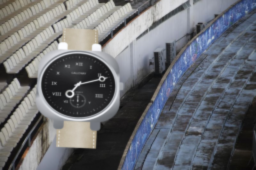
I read 7h12
